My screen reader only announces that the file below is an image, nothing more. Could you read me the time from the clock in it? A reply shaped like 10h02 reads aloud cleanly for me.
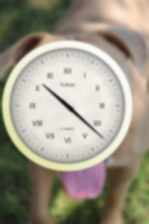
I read 10h22
